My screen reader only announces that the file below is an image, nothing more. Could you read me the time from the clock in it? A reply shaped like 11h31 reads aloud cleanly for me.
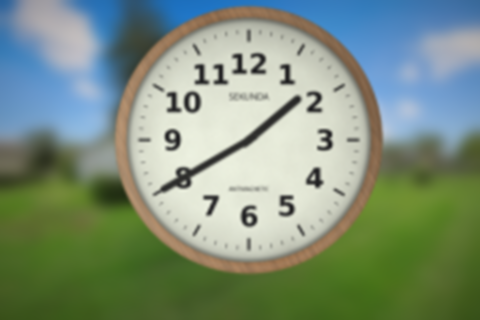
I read 1h40
